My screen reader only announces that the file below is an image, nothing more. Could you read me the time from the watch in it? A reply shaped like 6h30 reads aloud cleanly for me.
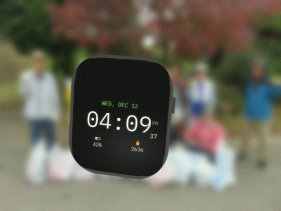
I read 4h09
